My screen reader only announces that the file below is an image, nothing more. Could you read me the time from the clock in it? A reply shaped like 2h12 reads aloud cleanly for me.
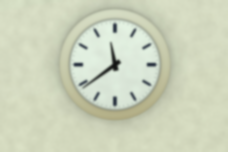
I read 11h39
